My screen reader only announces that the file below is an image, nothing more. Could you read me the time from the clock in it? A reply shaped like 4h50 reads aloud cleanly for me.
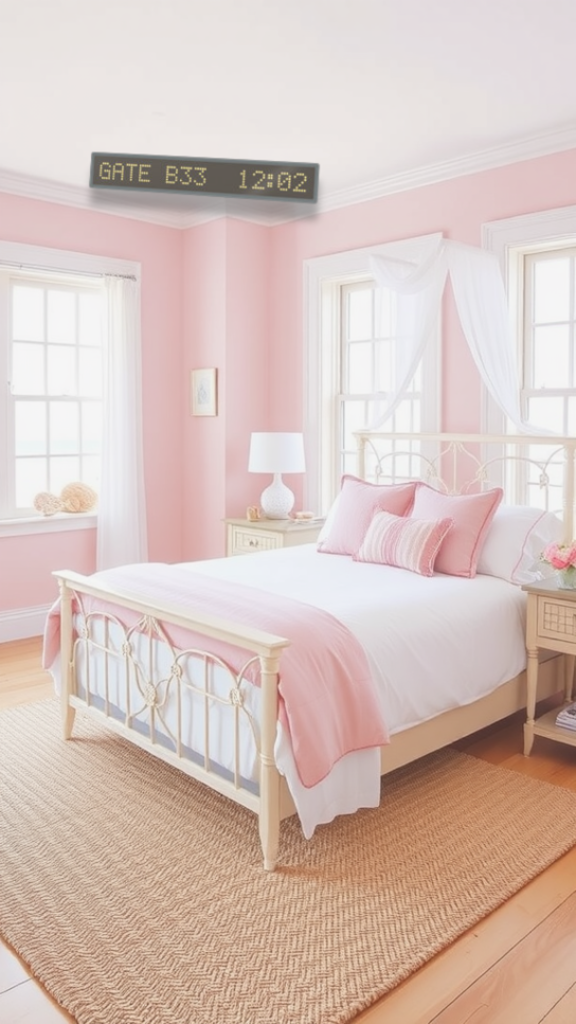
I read 12h02
